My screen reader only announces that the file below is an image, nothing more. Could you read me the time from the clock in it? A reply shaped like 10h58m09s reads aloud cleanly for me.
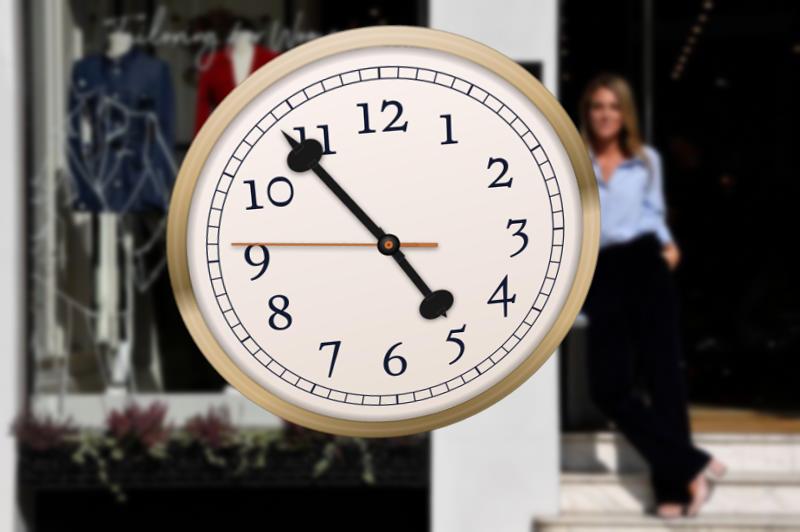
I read 4h53m46s
